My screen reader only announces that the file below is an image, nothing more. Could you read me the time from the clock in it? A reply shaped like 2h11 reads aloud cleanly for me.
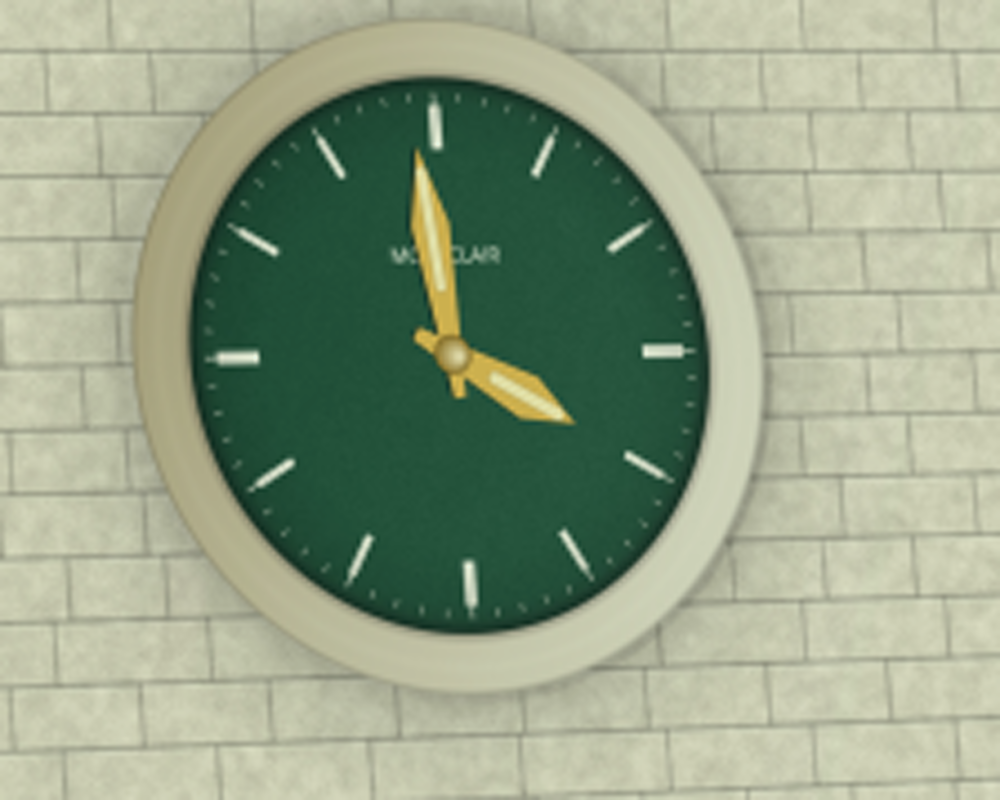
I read 3h59
